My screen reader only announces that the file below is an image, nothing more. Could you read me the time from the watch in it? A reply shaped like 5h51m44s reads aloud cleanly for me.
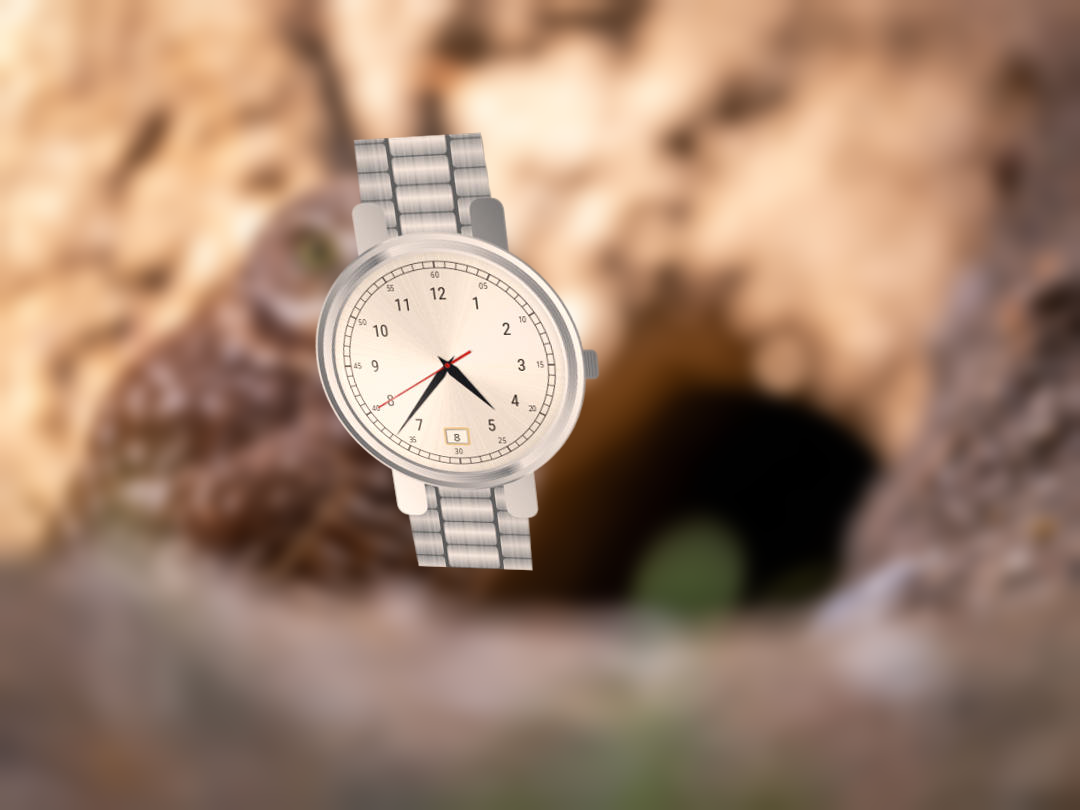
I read 4h36m40s
